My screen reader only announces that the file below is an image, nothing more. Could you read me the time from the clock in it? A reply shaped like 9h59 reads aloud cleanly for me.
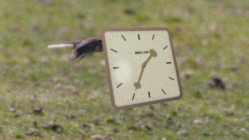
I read 1h35
